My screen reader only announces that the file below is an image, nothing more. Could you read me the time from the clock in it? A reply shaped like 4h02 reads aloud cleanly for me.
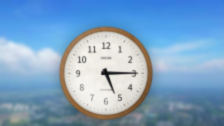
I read 5h15
